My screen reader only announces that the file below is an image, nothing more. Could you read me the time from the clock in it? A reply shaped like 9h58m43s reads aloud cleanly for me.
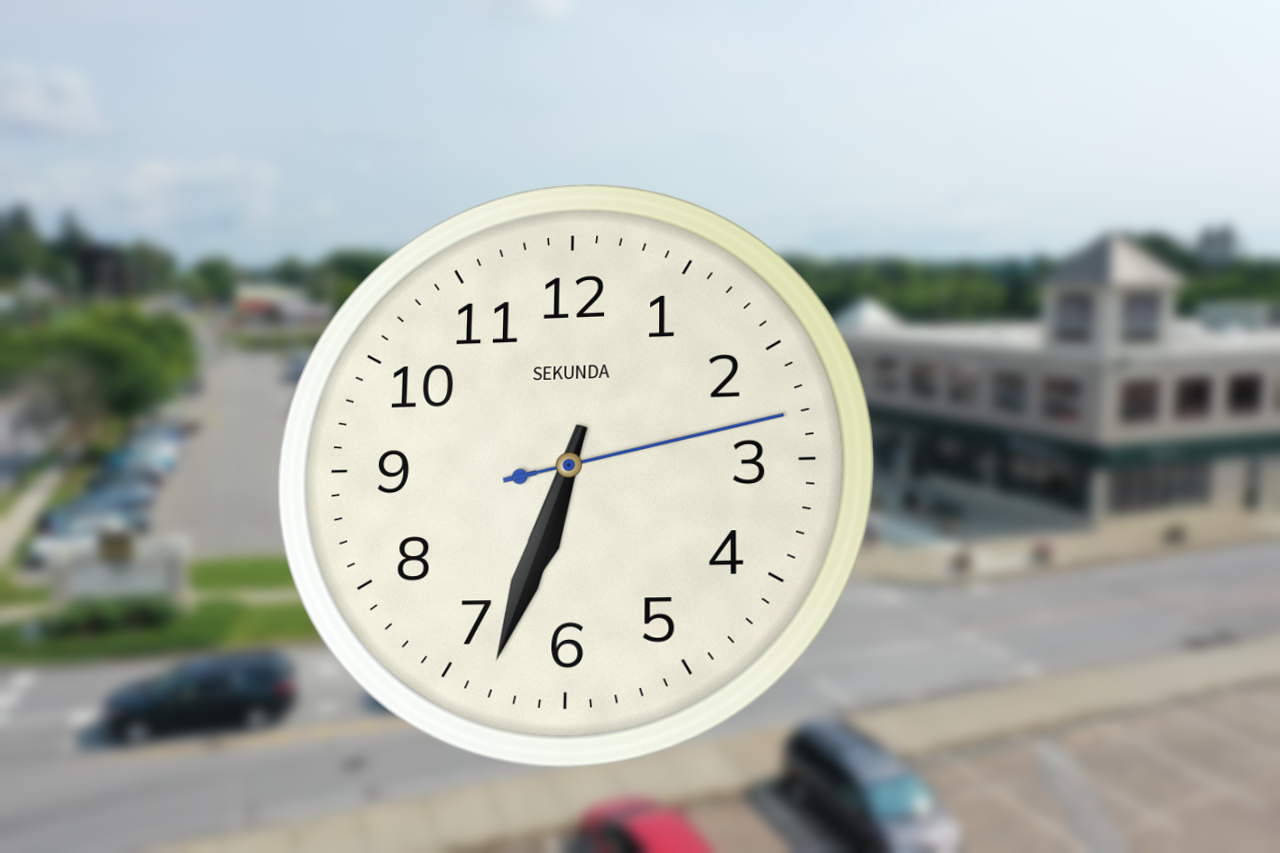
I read 6h33m13s
